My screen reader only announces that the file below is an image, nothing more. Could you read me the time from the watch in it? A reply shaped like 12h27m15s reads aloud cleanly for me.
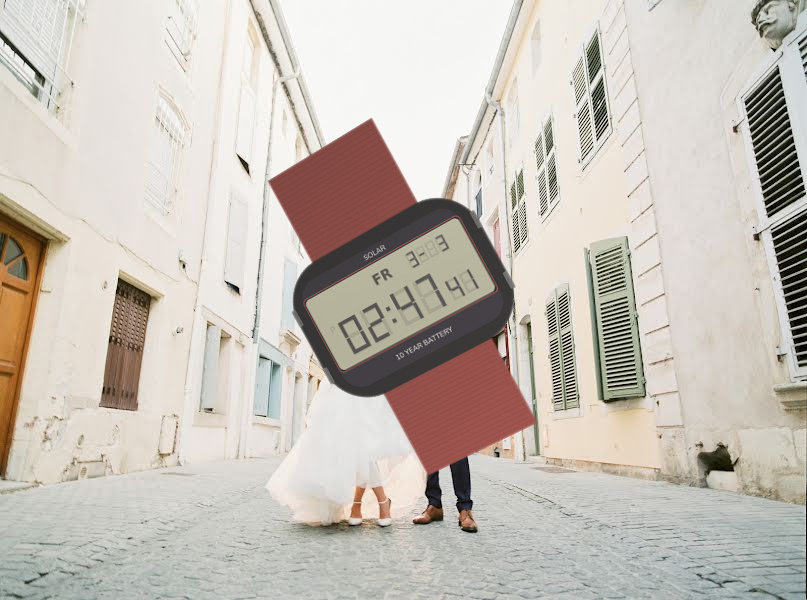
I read 2h47m41s
